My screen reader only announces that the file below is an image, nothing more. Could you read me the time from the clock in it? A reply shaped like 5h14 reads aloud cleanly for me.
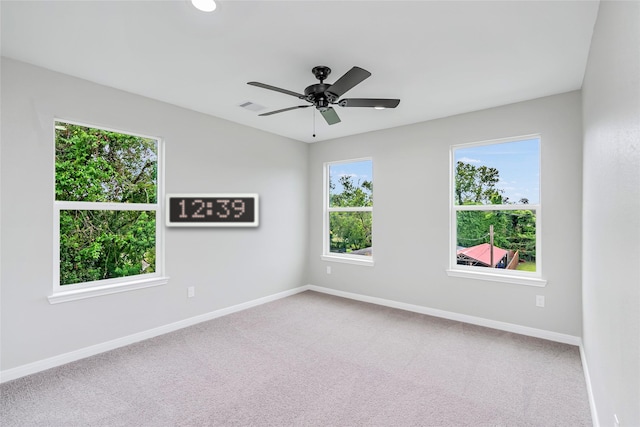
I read 12h39
